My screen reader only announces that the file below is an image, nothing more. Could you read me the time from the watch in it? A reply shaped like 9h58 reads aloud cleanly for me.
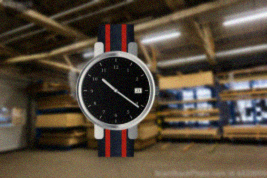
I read 10h21
